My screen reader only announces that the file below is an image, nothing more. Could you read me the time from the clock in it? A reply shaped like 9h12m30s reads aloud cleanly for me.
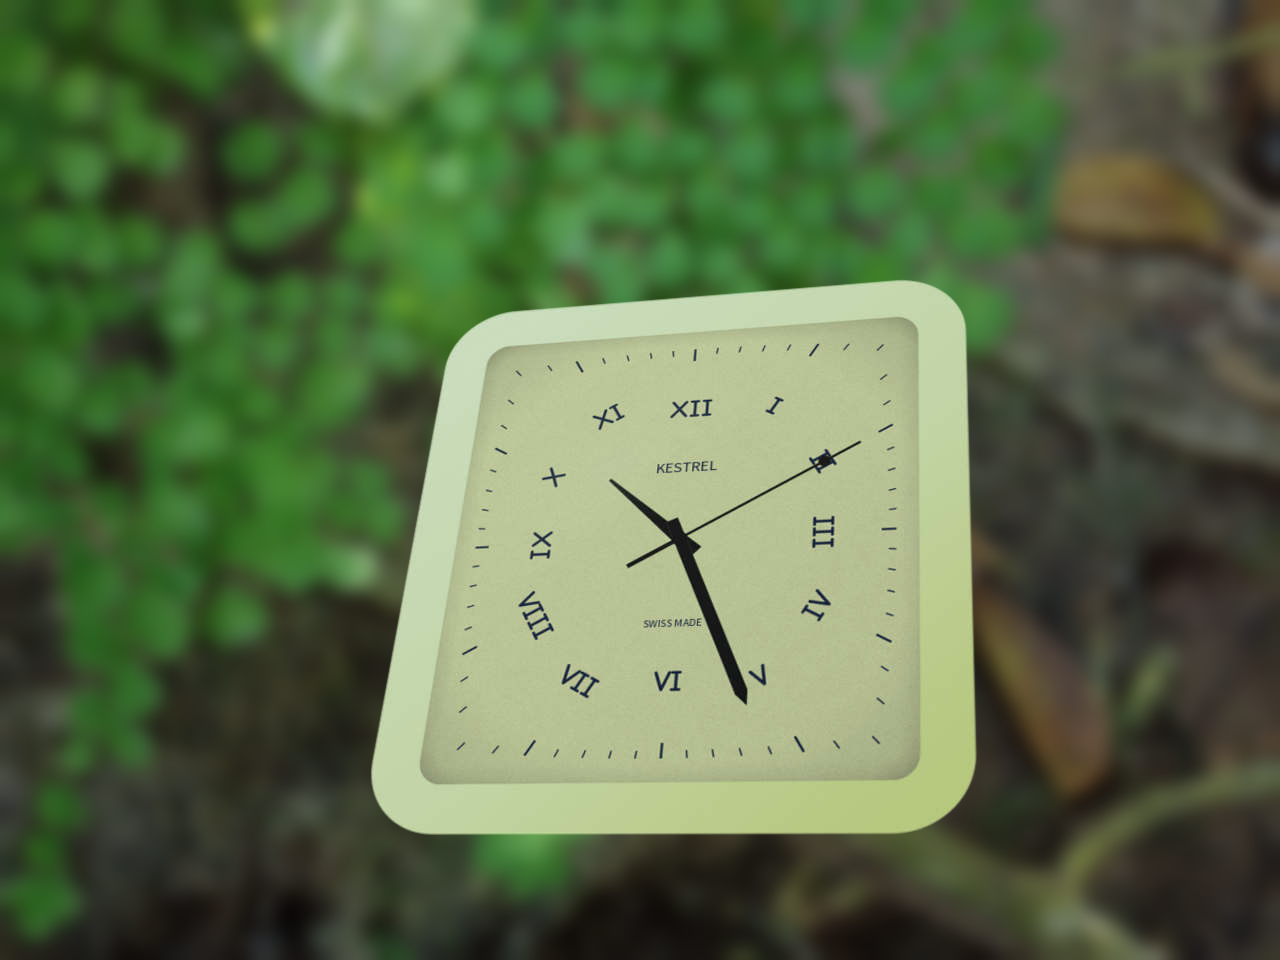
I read 10h26m10s
